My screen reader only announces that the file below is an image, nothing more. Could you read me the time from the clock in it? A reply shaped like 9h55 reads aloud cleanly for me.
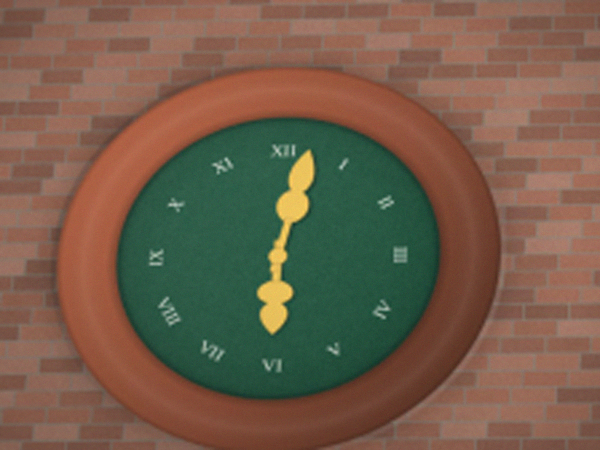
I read 6h02
